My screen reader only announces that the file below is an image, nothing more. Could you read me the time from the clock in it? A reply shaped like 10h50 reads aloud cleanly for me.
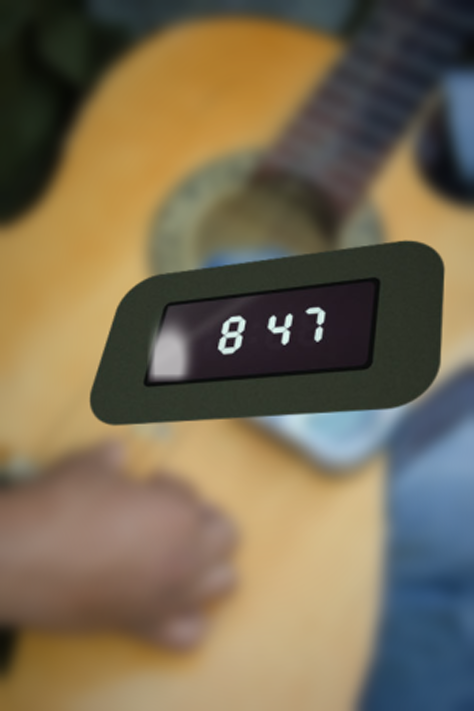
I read 8h47
